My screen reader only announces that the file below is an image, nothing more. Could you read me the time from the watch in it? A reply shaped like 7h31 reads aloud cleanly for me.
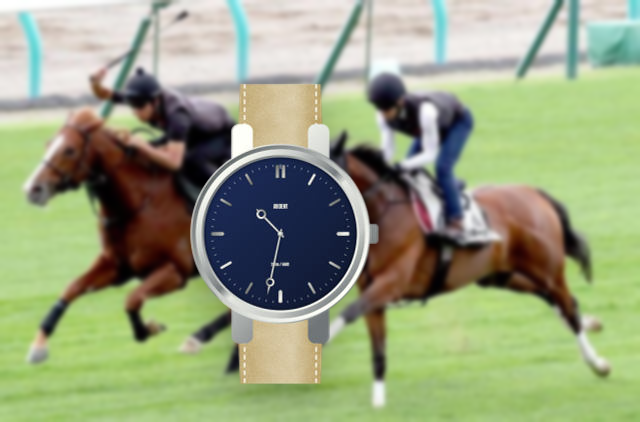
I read 10h32
